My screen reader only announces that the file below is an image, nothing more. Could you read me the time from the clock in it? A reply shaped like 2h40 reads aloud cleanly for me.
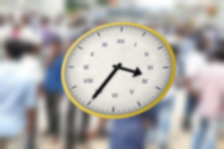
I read 3h35
